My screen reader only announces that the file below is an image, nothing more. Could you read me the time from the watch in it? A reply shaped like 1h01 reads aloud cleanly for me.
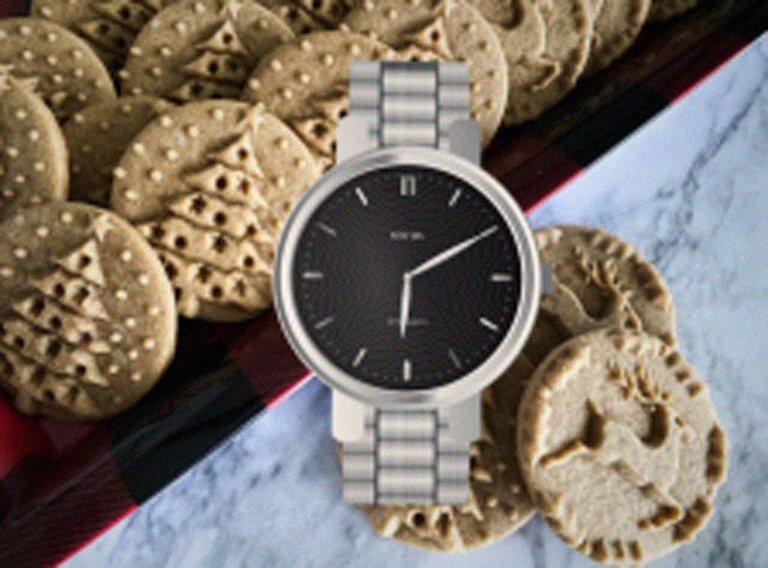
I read 6h10
